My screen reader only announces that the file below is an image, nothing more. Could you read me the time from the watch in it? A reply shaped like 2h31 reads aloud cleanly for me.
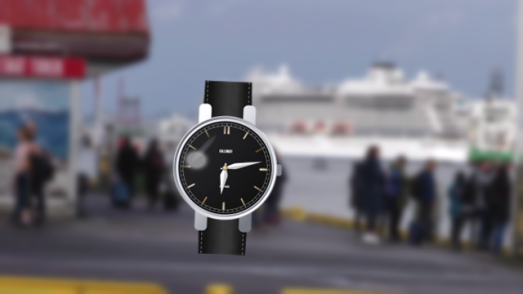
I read 6h13
